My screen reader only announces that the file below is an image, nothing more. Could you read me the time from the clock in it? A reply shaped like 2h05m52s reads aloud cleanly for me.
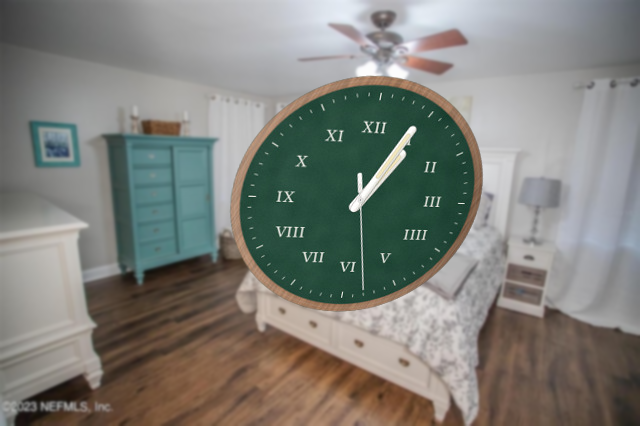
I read 1h04m28s
